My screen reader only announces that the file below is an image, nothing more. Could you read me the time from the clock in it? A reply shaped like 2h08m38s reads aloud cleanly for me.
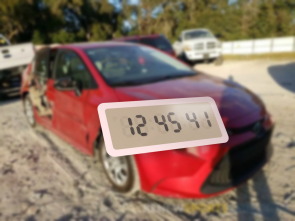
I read 12h45m41s
